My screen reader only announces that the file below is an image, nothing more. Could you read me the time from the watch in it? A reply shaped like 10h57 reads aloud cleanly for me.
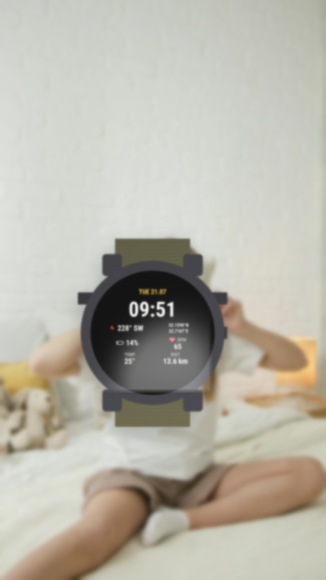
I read 9h51
